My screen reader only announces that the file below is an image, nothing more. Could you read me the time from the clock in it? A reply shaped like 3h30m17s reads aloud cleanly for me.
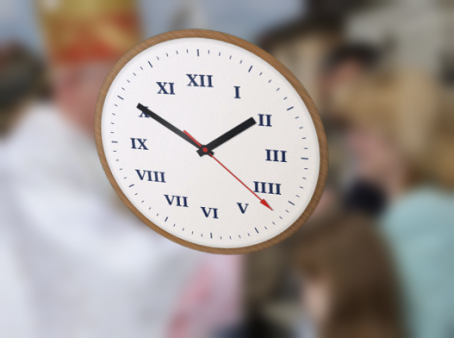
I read 1h50m22s
